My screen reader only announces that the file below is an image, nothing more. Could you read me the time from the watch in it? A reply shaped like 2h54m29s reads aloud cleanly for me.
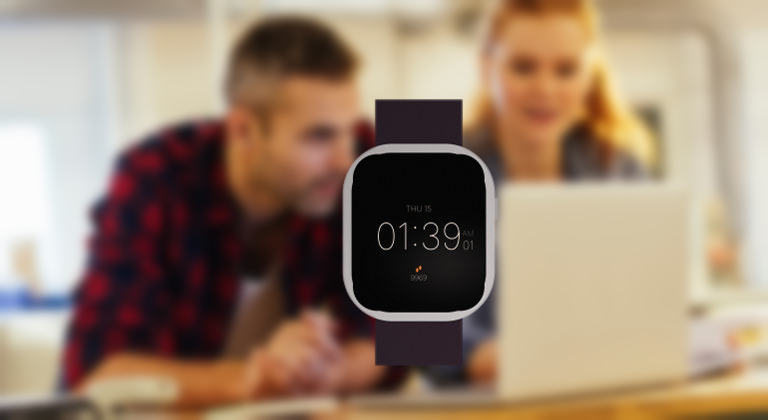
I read 1h39m01s
